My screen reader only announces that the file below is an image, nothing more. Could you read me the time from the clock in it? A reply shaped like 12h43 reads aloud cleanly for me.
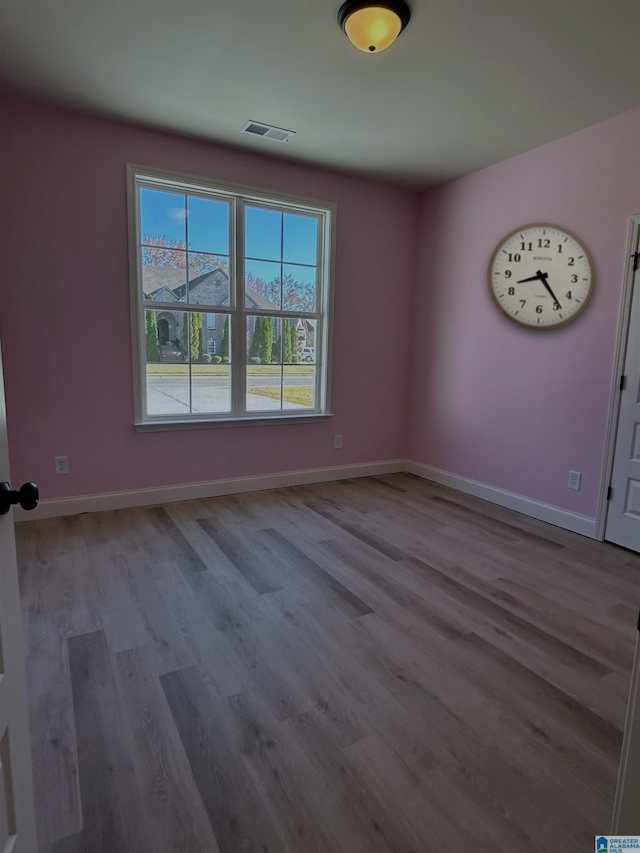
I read 8h24
